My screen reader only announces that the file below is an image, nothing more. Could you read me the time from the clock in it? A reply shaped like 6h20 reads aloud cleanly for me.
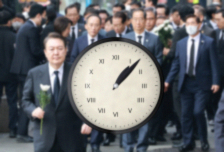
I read 1h07
